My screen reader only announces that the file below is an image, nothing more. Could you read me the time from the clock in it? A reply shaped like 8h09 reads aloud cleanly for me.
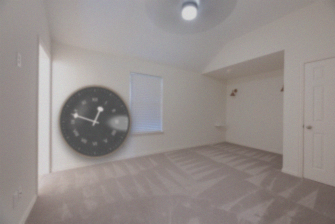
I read 12h48
